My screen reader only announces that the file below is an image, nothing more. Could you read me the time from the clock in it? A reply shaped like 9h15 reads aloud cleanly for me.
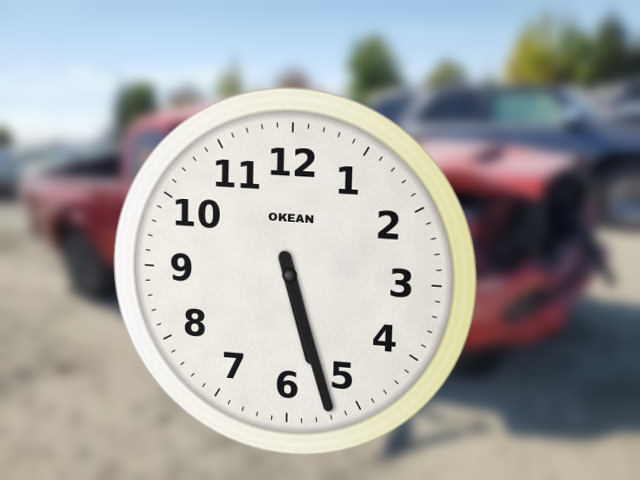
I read 5h27
